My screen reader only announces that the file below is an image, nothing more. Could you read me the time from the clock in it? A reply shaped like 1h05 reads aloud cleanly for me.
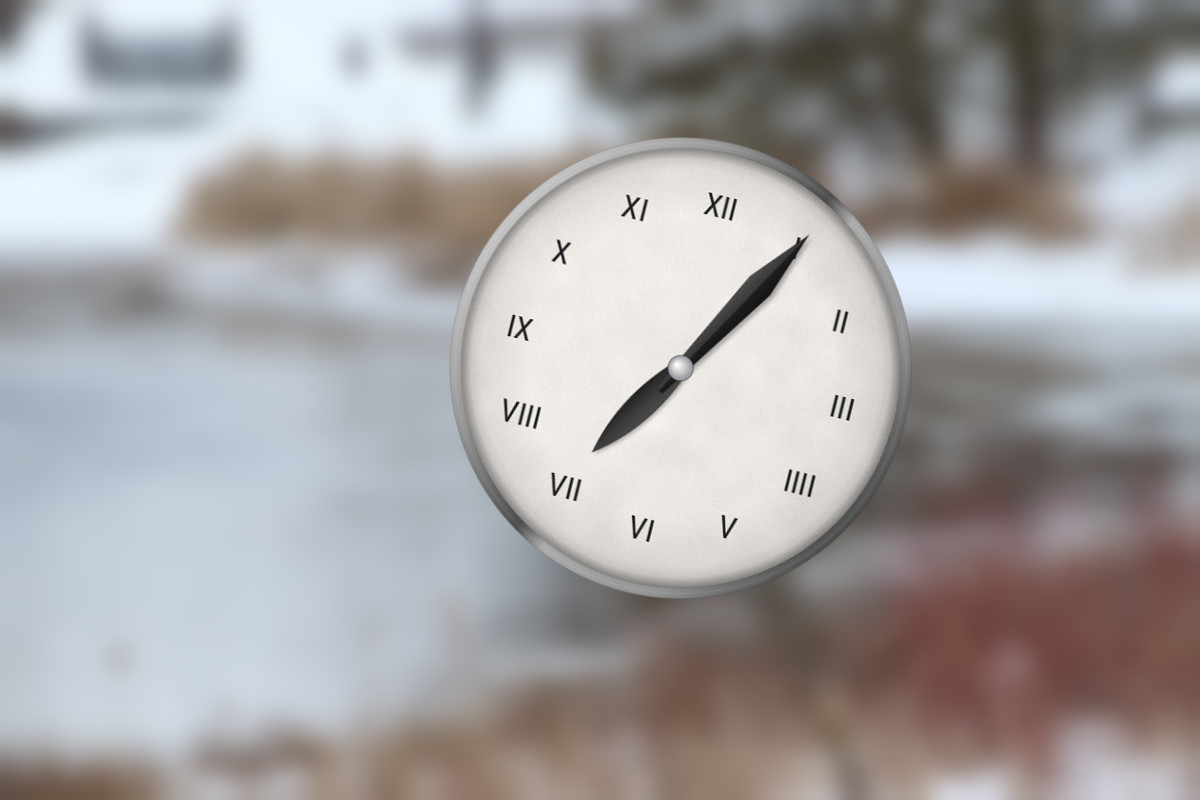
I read 7h05
